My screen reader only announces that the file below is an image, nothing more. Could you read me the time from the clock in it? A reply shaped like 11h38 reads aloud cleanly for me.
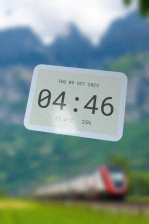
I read 4h46
